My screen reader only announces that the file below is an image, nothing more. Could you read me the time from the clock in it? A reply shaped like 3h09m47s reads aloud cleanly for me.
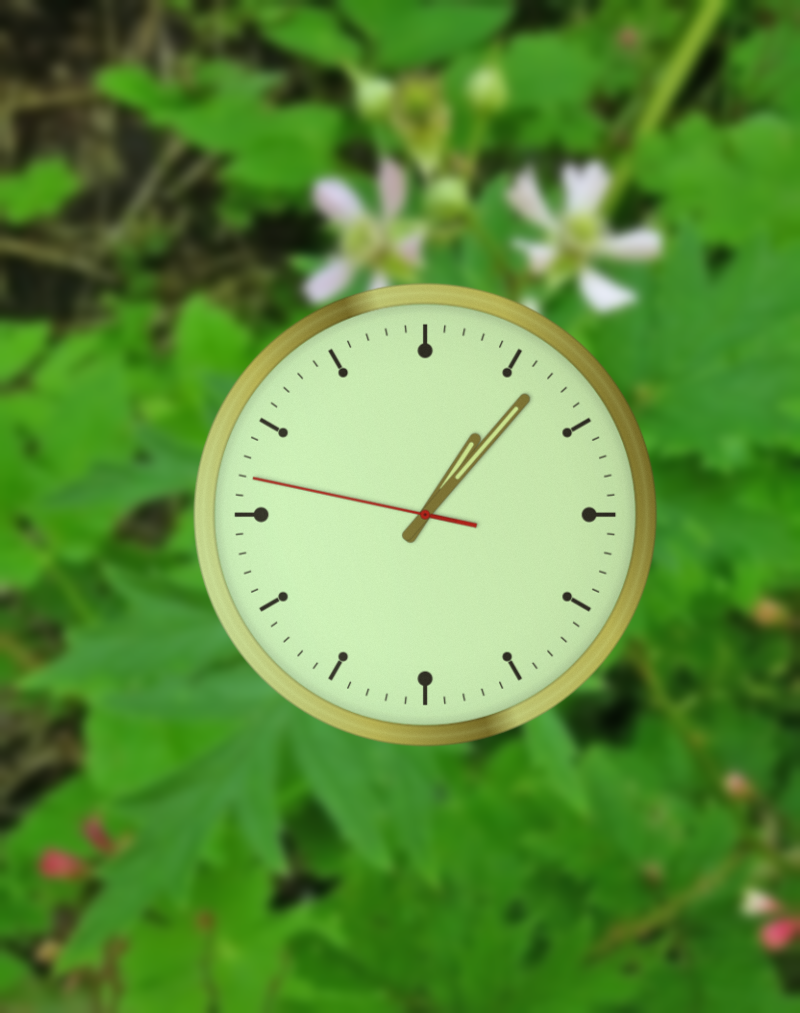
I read 1h06m47s
